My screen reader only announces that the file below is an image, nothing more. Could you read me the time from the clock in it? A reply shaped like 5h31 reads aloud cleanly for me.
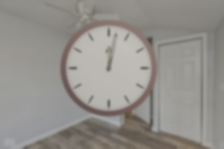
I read 12h02
